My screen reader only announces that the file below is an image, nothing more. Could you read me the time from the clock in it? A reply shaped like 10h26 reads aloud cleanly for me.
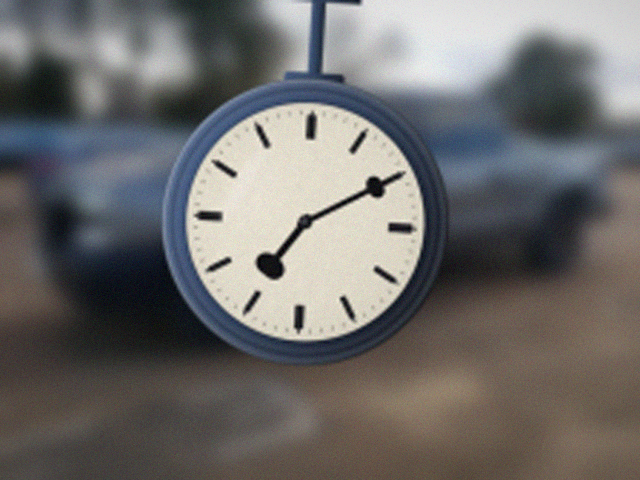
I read 7h10
